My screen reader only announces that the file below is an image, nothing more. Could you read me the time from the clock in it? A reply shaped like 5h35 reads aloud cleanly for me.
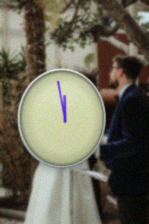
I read 11h58
